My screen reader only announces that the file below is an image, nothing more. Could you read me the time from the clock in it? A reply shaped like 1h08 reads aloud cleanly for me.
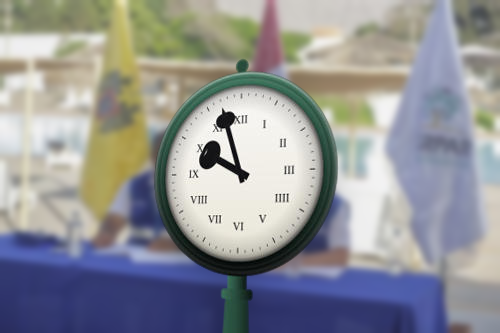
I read 9h57
